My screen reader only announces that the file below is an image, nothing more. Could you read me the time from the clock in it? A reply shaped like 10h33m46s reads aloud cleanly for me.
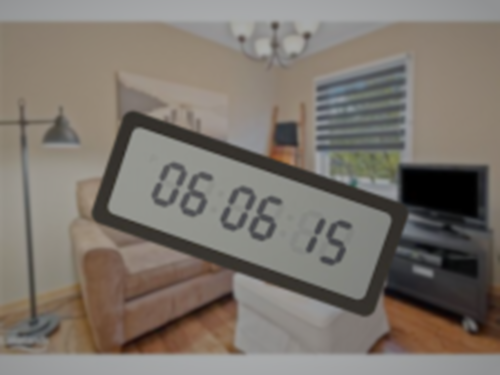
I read 6h06m15s
